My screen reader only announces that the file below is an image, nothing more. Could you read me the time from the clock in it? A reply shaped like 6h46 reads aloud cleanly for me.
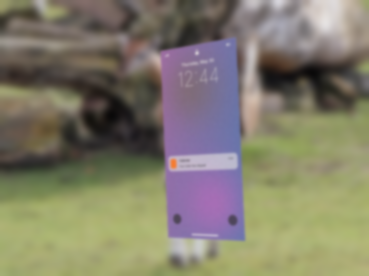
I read 12h44
